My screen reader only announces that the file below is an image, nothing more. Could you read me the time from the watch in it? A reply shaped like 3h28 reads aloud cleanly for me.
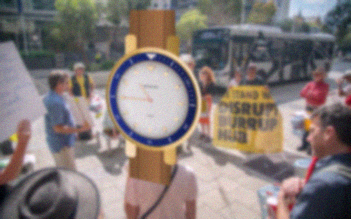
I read 10h45
